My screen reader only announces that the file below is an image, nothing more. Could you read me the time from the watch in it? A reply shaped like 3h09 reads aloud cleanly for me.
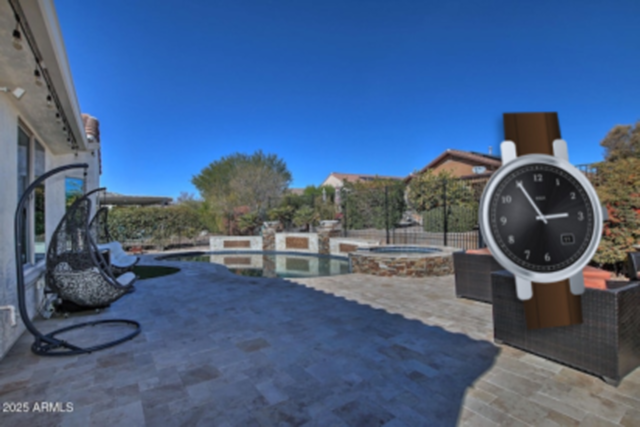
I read 2h55
